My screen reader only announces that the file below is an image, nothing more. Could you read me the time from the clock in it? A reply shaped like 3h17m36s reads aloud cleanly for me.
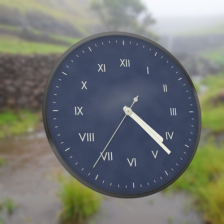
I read 4h22m36s
